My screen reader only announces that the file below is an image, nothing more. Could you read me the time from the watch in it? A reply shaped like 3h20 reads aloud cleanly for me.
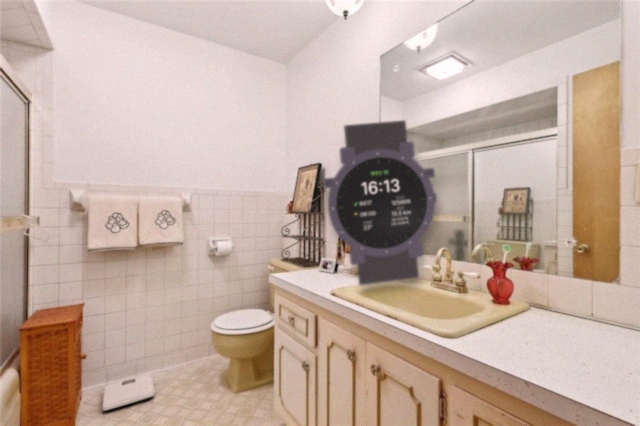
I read 16h13
